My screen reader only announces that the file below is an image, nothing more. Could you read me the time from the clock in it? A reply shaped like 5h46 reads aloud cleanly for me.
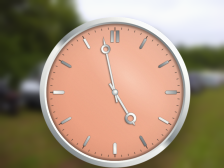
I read 4h58
